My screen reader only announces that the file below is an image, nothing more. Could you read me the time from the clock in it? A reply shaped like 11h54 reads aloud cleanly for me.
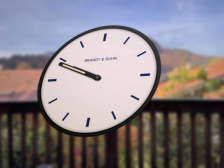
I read 9h49
